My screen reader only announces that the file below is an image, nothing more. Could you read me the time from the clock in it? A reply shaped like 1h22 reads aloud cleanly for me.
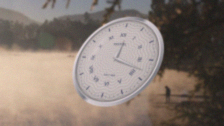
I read 12h18
